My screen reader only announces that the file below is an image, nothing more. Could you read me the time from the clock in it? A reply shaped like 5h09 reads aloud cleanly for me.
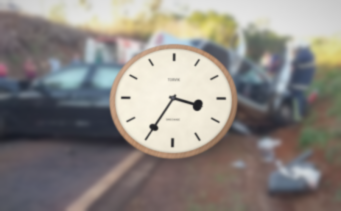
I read 3h35
